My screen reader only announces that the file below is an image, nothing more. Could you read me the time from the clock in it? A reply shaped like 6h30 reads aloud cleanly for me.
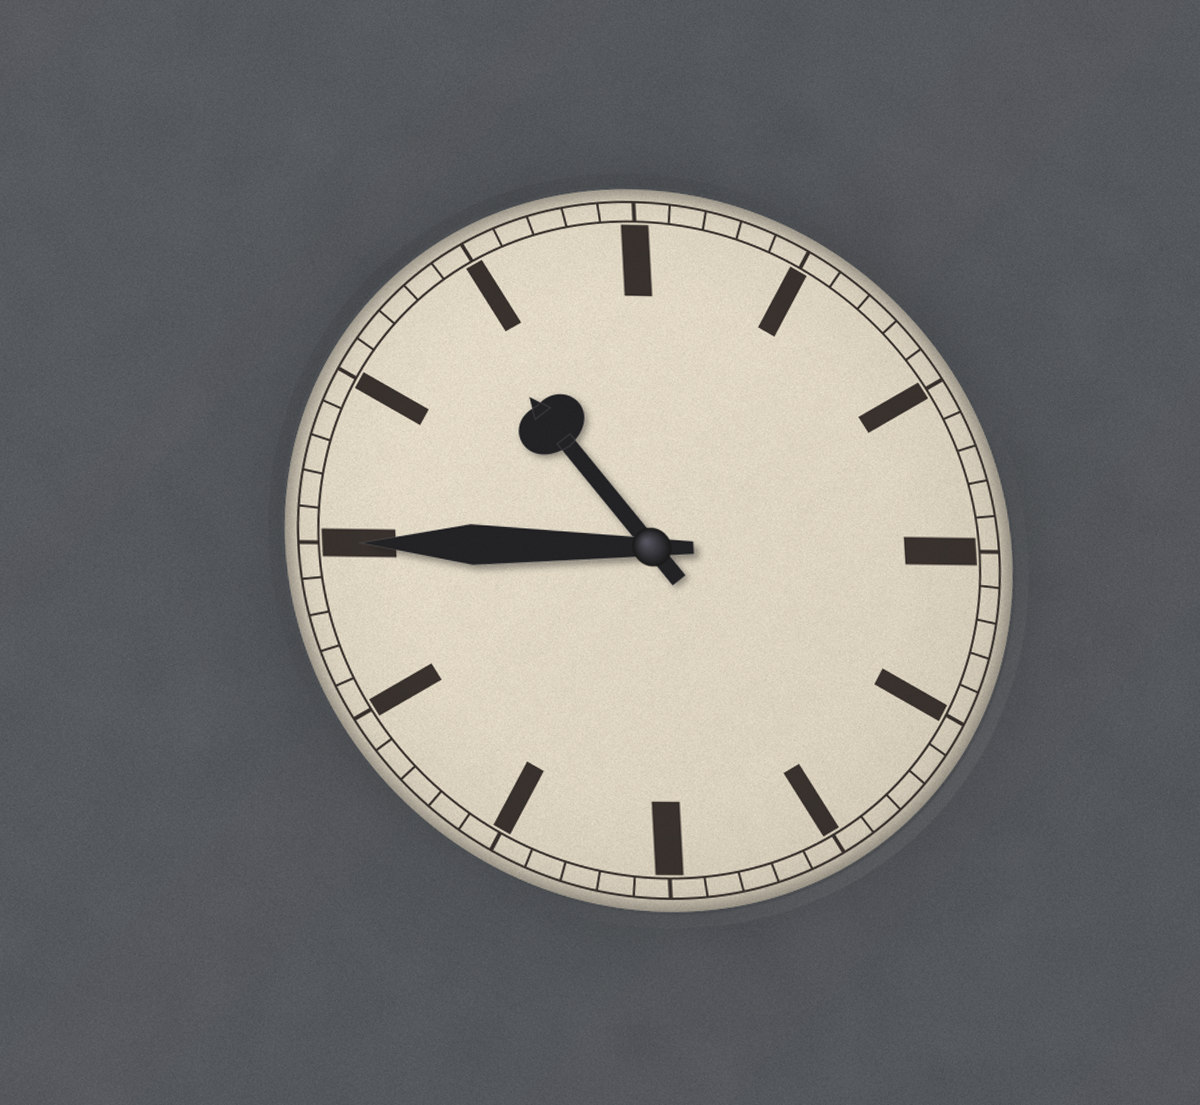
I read 10h45
